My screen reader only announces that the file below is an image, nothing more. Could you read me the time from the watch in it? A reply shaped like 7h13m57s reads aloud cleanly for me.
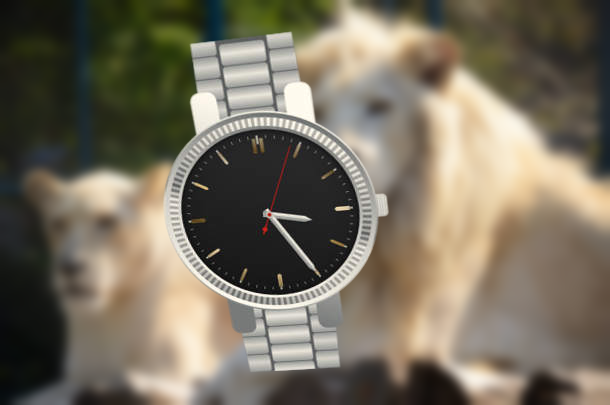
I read 3h25m04s
